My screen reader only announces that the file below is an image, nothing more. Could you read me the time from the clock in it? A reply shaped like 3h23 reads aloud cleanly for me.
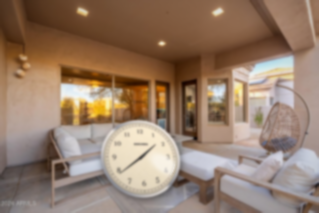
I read 1h39
